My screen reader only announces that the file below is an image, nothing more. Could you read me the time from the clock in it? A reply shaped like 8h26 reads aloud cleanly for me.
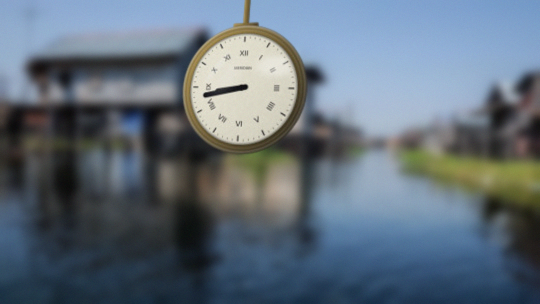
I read 8h43
